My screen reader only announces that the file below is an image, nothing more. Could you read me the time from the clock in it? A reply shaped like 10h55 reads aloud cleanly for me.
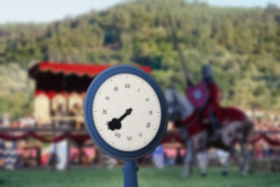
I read 7h39
